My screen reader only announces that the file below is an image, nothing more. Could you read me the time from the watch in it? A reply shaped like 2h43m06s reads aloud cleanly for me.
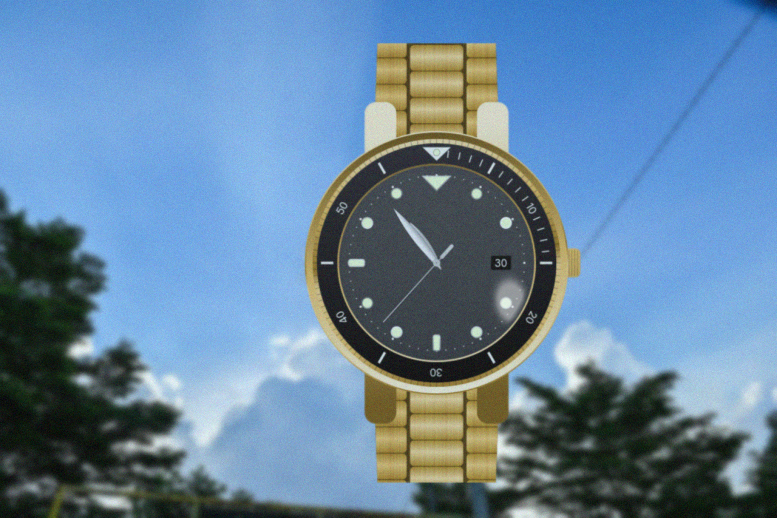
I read 10h53m37s
